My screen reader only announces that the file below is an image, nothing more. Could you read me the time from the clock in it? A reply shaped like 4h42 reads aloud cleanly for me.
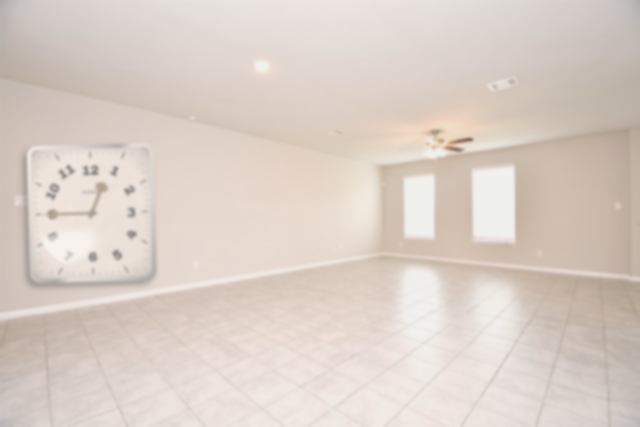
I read 12h45
